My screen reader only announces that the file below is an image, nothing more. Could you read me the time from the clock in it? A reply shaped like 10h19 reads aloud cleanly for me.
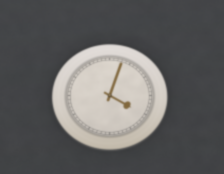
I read 4h03
